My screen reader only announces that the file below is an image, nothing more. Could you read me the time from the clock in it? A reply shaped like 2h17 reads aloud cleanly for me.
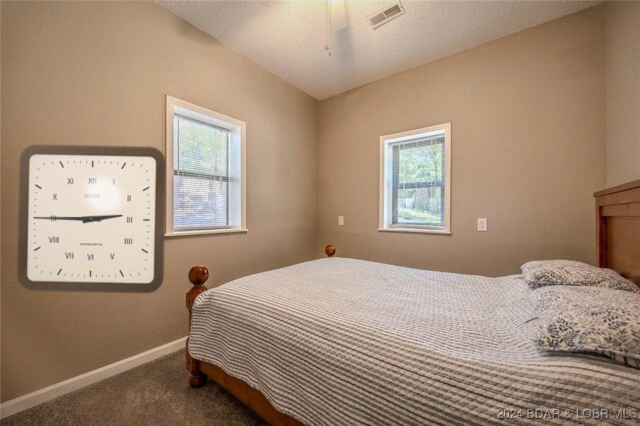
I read 2h45
